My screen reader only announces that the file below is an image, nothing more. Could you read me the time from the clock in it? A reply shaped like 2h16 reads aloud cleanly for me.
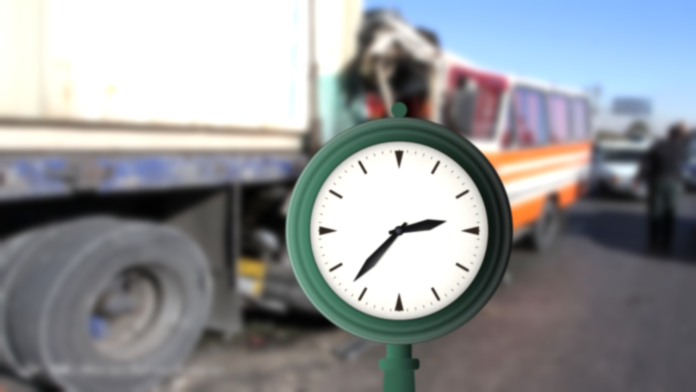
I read 2h37
